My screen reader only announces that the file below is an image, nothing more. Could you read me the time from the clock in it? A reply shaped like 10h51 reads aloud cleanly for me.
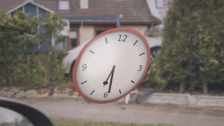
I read 6h29
